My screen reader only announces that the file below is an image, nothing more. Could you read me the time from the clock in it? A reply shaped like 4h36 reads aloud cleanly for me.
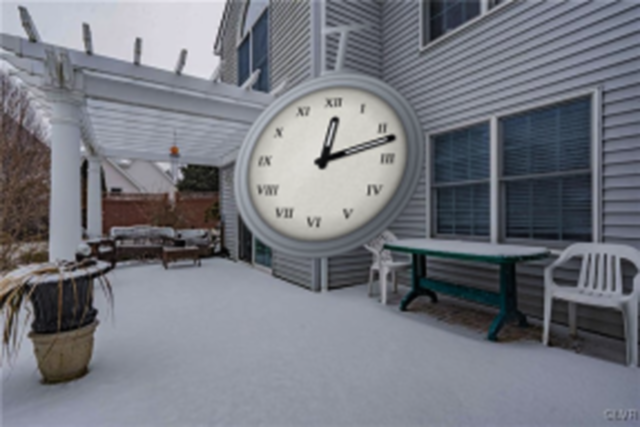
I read 12h12
